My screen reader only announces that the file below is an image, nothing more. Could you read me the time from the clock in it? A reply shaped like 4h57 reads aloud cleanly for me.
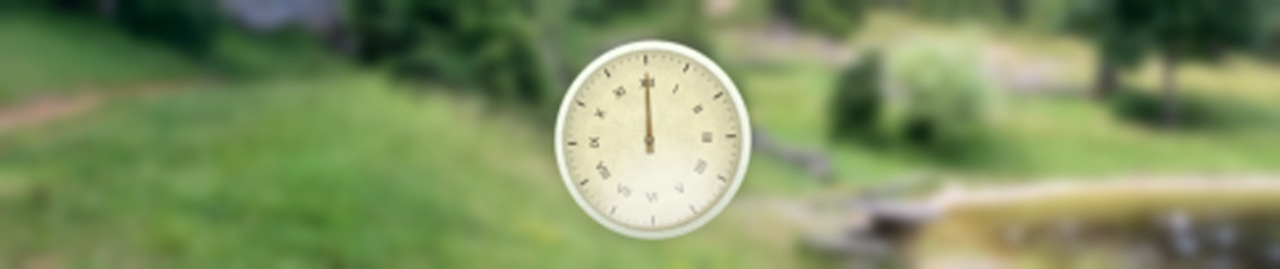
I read 12h00
